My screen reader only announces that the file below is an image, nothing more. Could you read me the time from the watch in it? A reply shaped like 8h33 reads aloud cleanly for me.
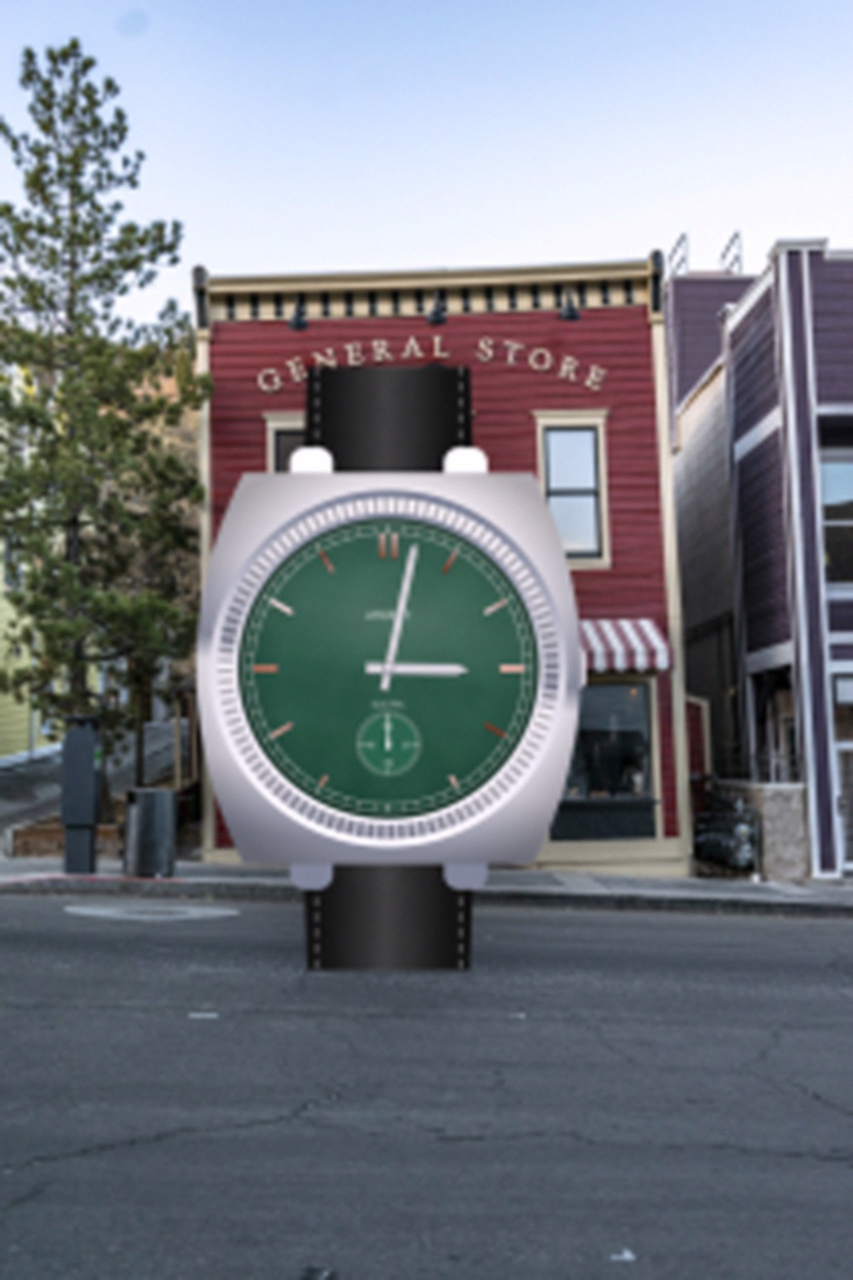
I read 3h02
